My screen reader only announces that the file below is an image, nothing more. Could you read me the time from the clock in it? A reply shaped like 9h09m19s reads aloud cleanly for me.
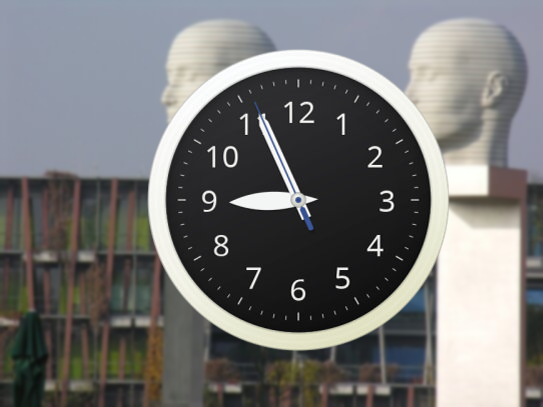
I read 8h55m56s
